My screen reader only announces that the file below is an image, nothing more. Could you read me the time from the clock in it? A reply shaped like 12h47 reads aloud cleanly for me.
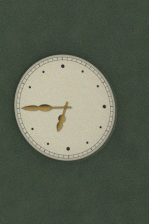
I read 6h45
